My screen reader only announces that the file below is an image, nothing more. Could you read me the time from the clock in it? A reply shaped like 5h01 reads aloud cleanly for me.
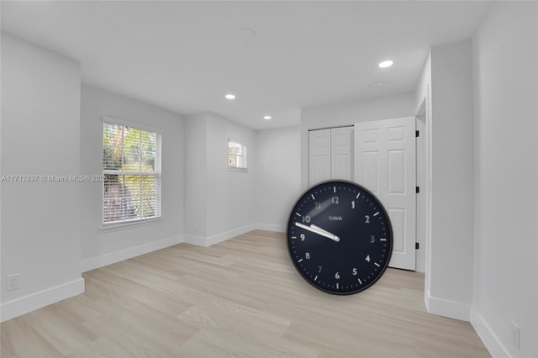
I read 9h48
